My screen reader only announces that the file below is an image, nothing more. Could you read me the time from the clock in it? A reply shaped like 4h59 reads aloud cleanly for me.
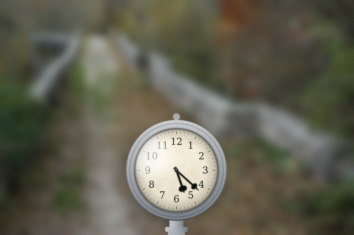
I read 5h22
